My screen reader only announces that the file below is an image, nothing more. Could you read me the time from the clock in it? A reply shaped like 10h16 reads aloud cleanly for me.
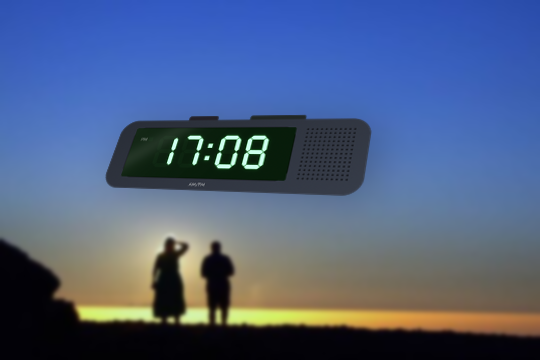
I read 17h08
